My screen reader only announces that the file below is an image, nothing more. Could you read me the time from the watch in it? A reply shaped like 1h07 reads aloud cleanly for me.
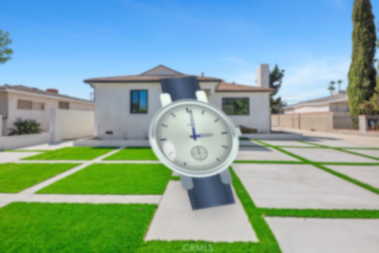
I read 3h01
